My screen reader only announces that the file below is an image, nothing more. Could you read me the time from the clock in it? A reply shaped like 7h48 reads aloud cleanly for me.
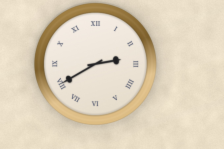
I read 2h40
